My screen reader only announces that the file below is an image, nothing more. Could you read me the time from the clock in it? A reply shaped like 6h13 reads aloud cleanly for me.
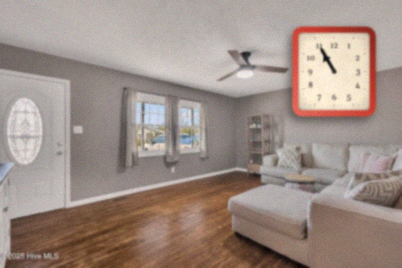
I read 10h55
